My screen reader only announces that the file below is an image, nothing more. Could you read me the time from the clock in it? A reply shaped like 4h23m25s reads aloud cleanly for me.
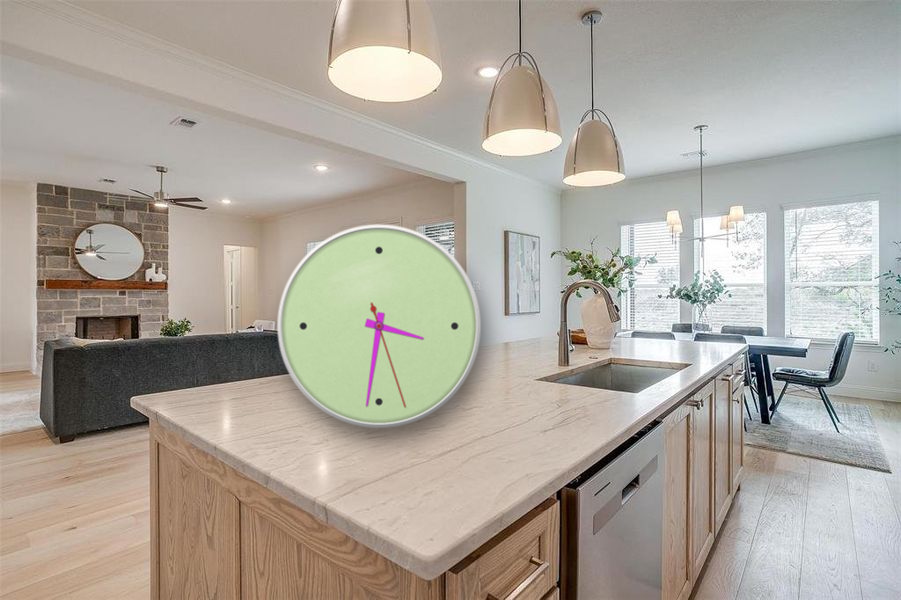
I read 3h31m27s
